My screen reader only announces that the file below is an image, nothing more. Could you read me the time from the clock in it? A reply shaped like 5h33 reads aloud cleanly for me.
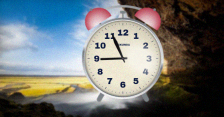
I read 8h56
